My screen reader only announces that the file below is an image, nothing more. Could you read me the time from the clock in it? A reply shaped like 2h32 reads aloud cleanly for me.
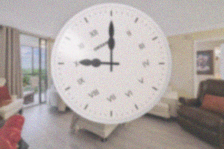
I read 10h05
